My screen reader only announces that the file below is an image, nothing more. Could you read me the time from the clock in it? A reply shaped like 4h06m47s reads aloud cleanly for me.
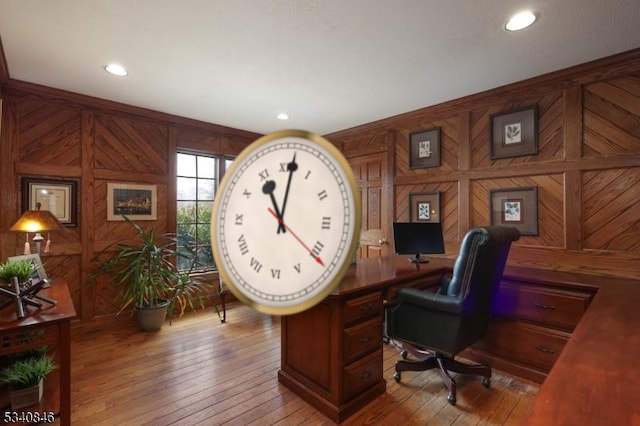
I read 11h01m21s
